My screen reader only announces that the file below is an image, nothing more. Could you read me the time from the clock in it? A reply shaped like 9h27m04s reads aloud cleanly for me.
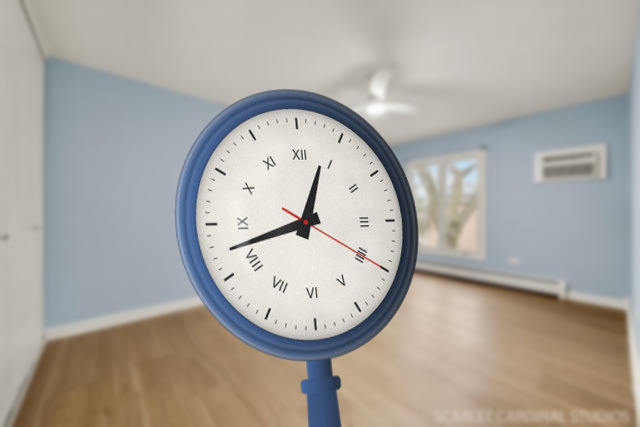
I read 12h42m20s
